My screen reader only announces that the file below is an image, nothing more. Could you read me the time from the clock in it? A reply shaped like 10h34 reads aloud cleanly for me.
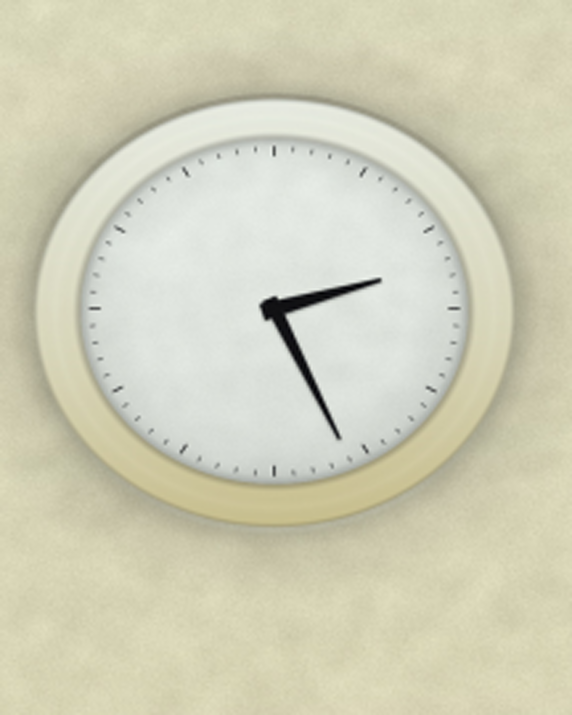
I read 2h26
